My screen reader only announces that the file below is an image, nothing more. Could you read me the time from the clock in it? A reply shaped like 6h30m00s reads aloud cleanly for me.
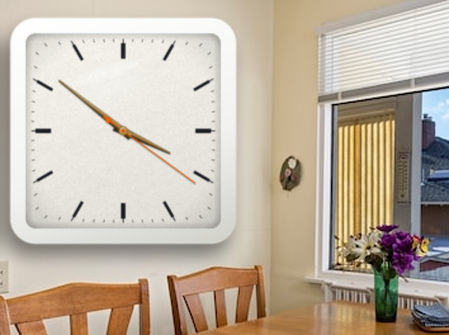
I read 3h51m21s
